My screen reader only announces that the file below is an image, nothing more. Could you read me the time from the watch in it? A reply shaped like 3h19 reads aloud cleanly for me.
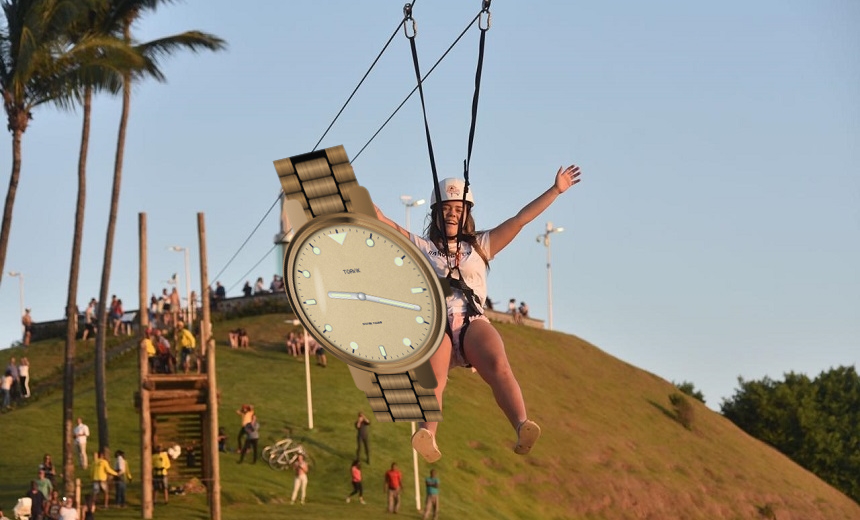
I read 9h18
